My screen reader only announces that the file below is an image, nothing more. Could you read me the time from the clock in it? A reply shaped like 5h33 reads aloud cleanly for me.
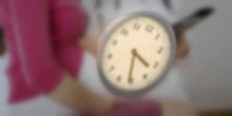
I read 3h26
